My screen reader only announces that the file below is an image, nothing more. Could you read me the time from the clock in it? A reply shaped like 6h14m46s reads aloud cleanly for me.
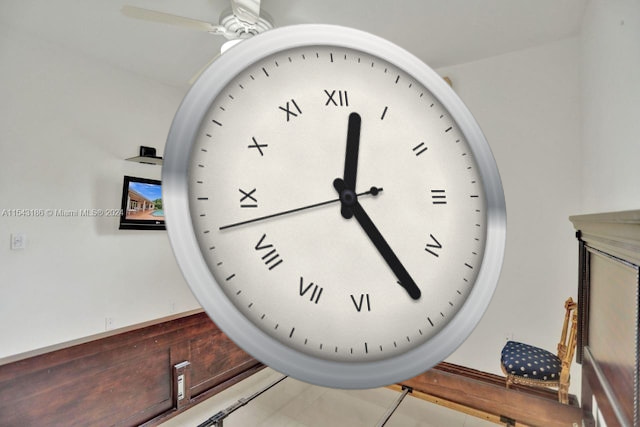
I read 12h24m43s
